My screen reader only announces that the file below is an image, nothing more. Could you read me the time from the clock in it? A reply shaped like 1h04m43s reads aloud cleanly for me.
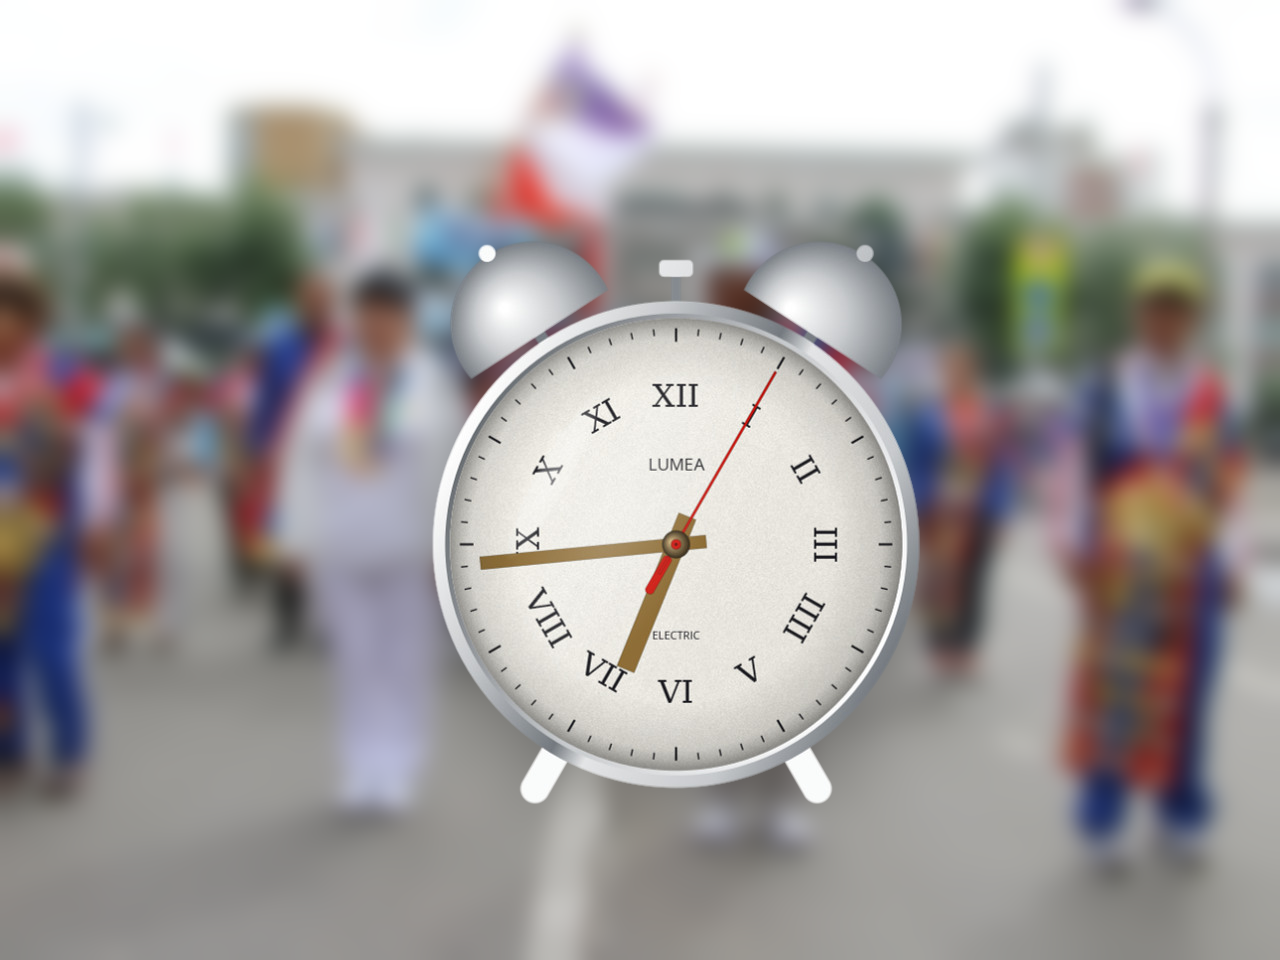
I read 6h44m05s
